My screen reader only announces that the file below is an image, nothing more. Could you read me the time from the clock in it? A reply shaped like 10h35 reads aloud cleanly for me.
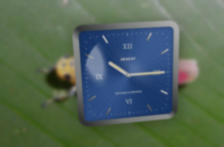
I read 10h15
